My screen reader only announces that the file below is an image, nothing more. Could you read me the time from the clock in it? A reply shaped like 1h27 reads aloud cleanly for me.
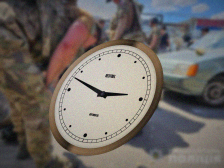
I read 2h48
